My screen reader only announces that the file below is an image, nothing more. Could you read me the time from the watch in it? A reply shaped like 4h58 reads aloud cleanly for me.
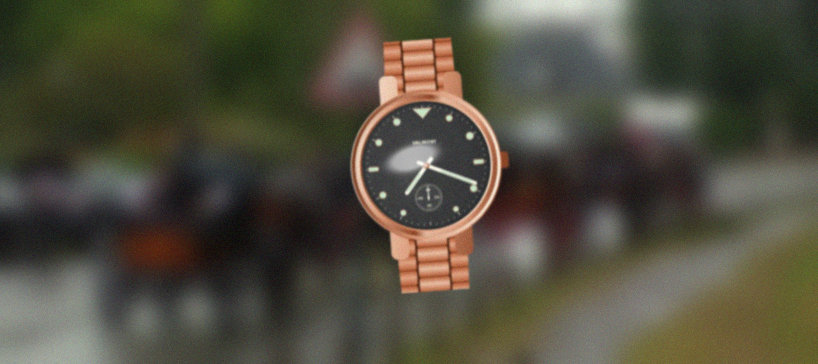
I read 7h19
